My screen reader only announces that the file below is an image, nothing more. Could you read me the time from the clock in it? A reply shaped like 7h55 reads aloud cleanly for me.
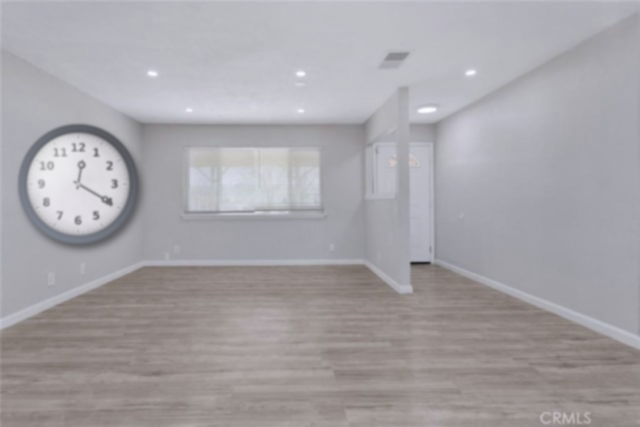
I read 12h20
